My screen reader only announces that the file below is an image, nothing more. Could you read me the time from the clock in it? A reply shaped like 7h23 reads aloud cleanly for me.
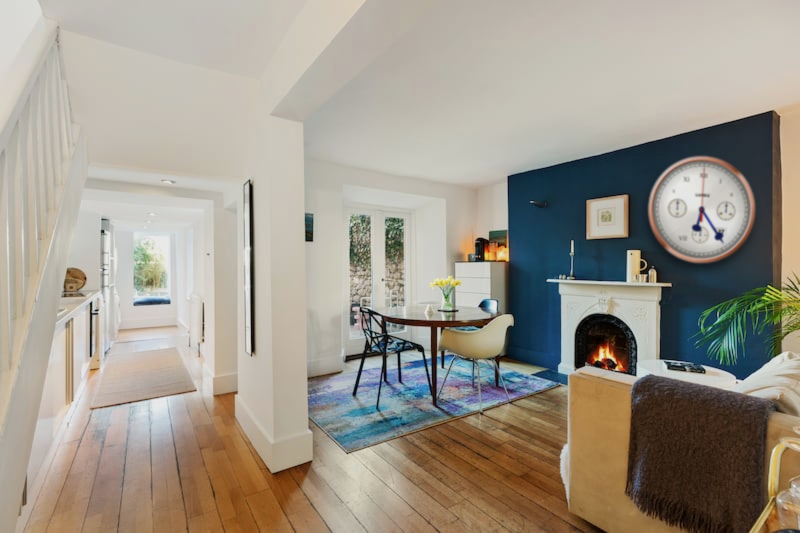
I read 6h24
